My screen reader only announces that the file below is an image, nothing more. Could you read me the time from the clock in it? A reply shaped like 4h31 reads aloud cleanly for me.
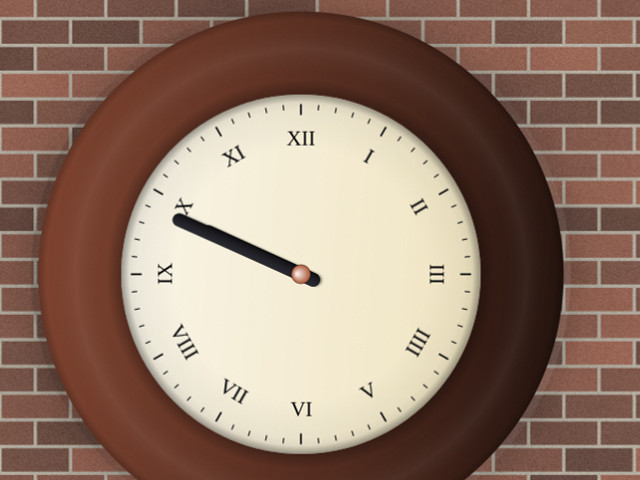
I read 9h49
